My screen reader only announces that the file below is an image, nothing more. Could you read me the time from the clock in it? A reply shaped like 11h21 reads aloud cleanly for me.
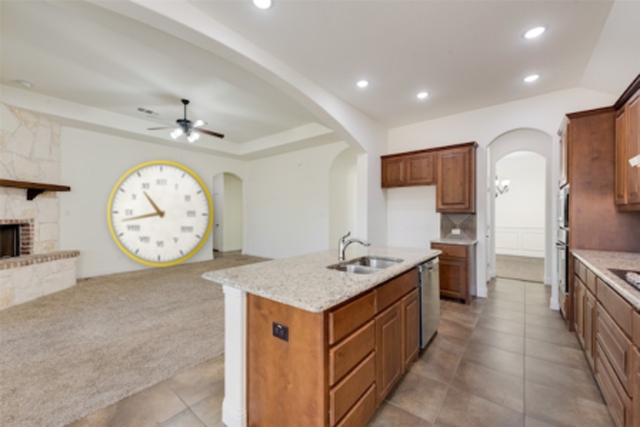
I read 10h43
